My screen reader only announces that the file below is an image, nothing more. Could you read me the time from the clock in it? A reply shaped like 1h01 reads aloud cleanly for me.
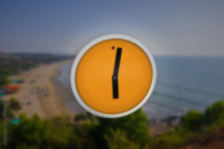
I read 6h02
